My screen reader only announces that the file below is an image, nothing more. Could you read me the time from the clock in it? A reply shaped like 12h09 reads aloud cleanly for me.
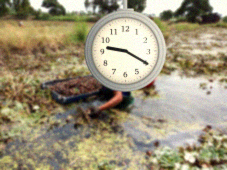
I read 9h20
